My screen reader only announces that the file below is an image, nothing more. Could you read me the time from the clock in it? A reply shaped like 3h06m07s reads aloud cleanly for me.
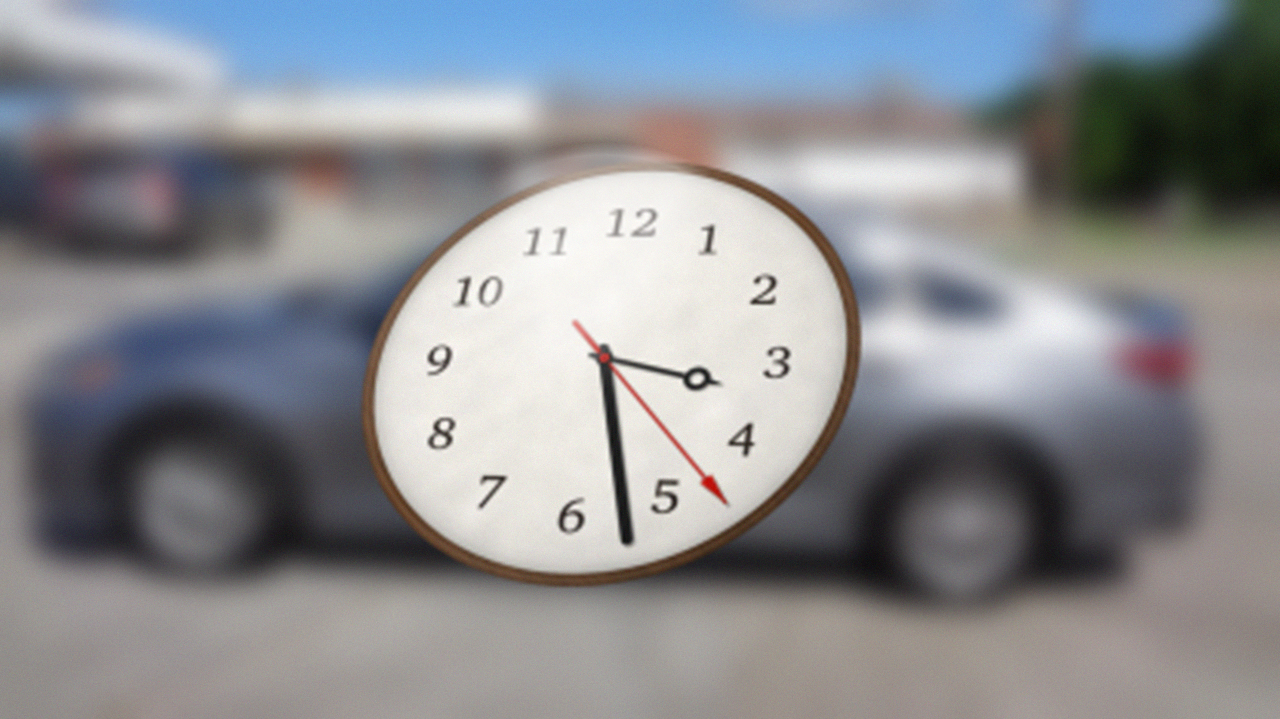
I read 3h27m23s
